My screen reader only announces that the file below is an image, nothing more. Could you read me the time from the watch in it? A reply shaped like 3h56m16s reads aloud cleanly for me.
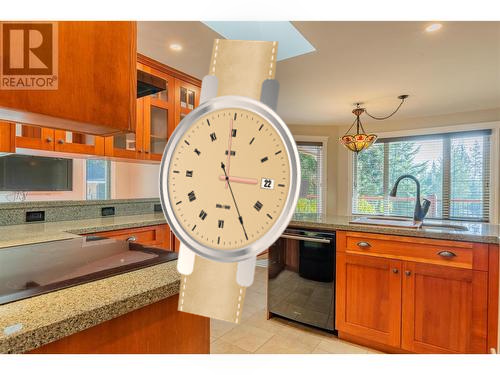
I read 2h59m25s
